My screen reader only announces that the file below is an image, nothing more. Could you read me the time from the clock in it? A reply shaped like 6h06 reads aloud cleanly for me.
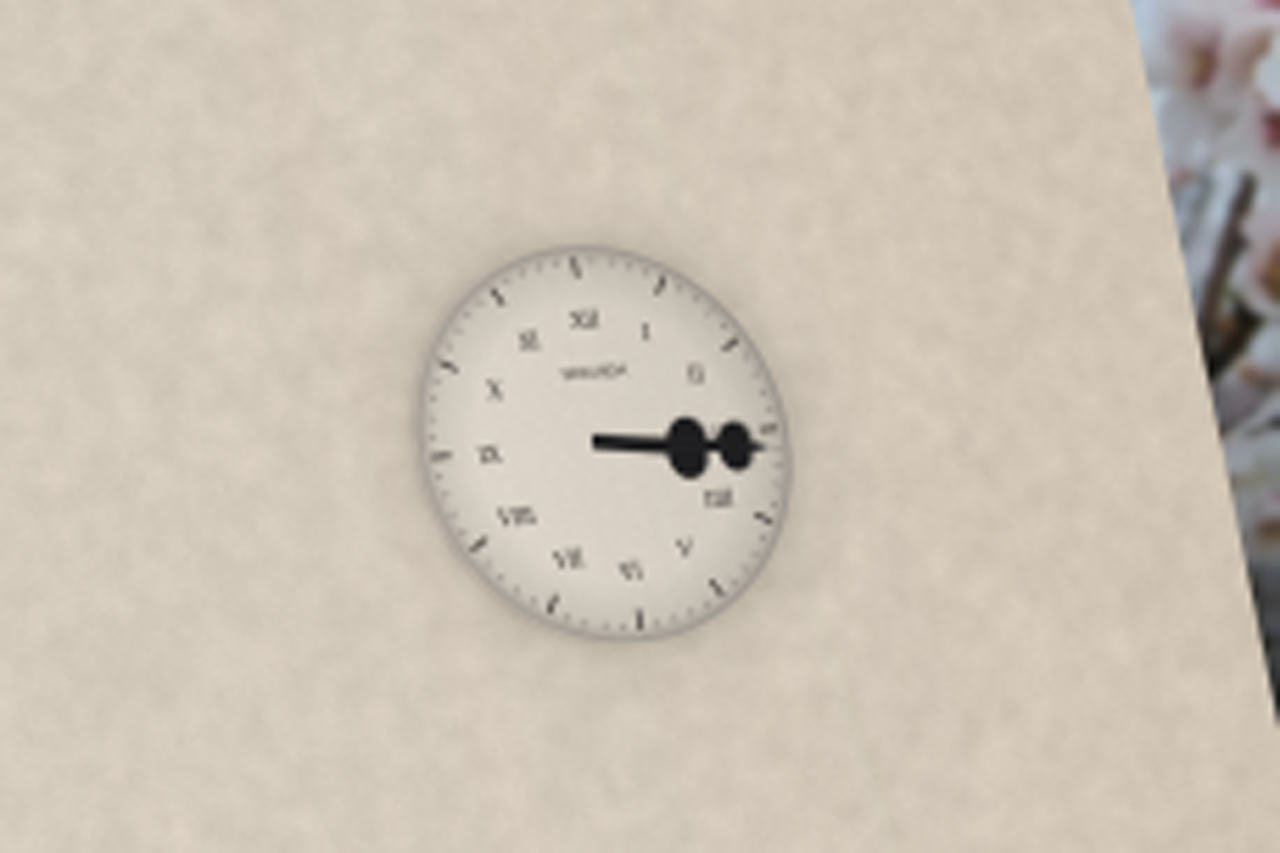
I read 3h16
